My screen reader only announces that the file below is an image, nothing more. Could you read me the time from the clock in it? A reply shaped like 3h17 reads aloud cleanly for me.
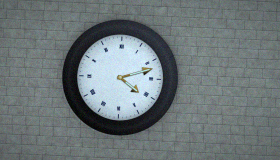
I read 4h12
